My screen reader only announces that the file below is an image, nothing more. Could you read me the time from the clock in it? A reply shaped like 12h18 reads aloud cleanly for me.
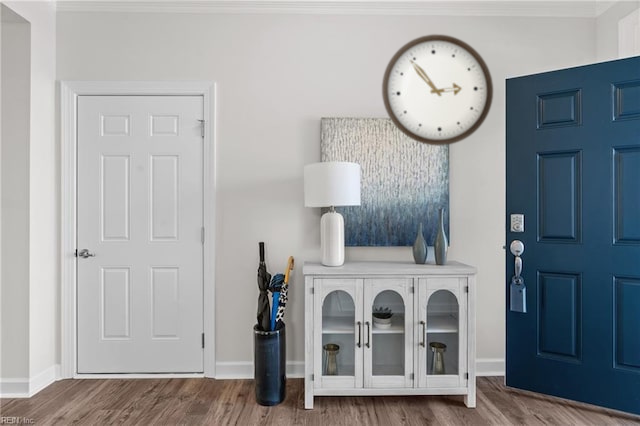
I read 2h54
